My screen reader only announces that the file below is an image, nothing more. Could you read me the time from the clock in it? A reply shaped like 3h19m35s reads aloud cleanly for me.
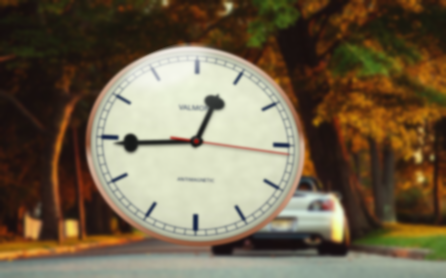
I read 12h44m16s
